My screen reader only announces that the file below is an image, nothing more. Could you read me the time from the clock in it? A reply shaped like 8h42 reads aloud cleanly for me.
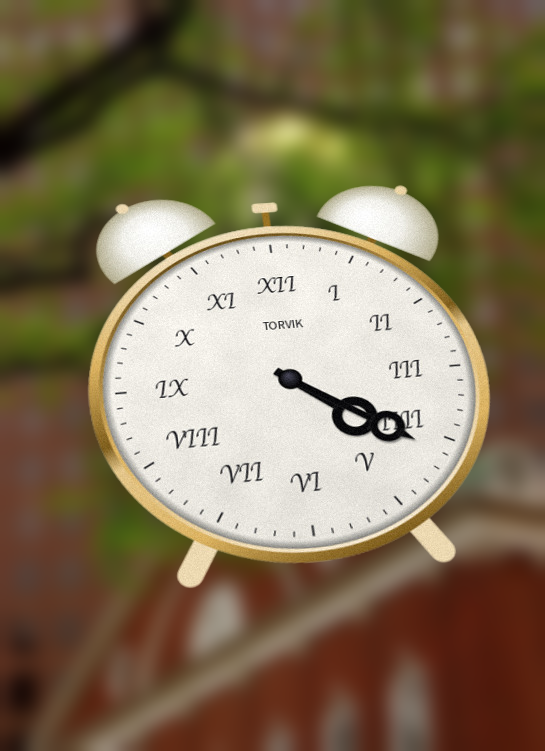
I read 4h21
